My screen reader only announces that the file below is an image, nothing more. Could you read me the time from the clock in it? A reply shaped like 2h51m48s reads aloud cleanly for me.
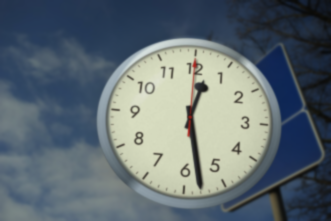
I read 12h28m00s
